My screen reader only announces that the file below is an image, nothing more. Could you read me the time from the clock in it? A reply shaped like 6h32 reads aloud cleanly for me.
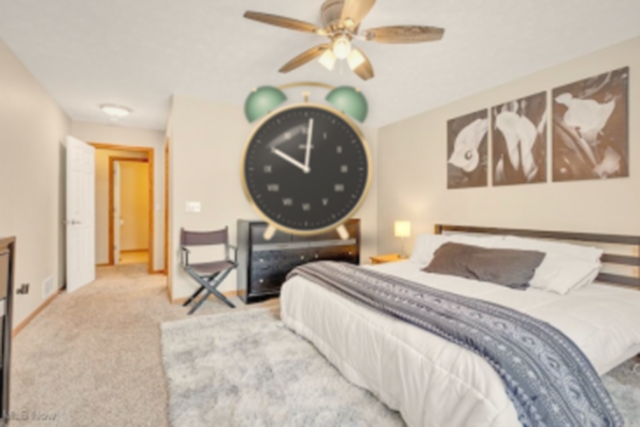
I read 10h01
